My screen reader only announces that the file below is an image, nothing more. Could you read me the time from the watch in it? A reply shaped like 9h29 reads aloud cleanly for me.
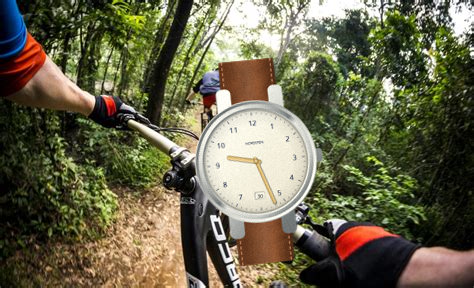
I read 9h27
